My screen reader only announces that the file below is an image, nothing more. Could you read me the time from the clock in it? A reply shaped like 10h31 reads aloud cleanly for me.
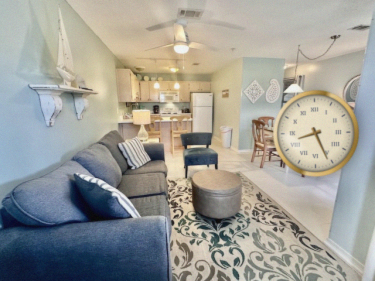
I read 8h26
